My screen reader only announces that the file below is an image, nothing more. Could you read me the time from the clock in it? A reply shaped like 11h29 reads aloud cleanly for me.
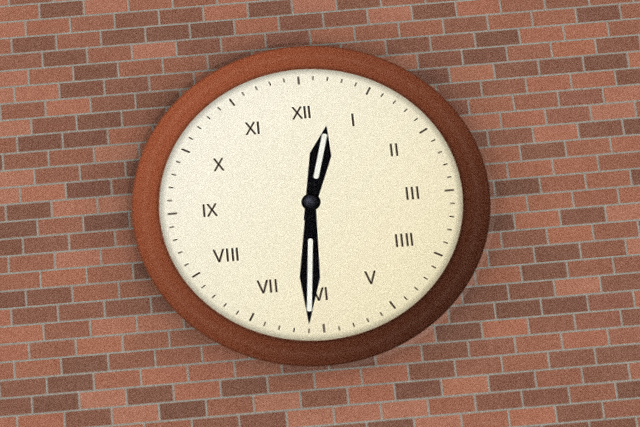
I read 12h31
